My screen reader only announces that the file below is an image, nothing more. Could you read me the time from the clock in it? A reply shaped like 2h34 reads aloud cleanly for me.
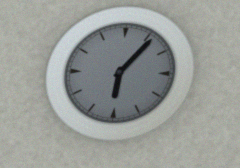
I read 6h06
